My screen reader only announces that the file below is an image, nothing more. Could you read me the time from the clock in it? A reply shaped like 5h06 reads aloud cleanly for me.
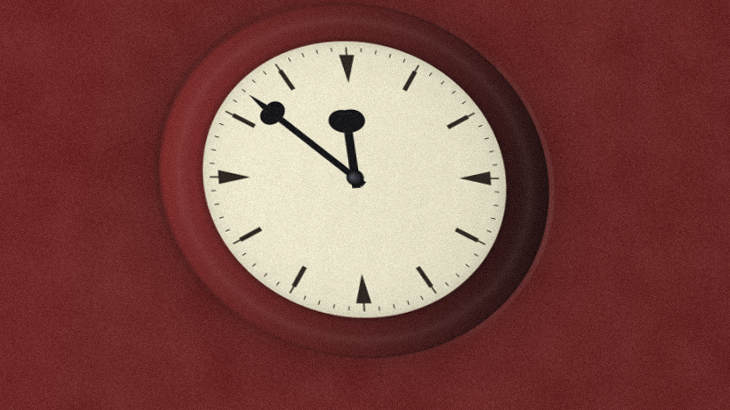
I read 11h52
